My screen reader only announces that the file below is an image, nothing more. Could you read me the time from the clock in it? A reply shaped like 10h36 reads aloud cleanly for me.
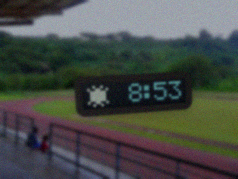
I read 8h53
